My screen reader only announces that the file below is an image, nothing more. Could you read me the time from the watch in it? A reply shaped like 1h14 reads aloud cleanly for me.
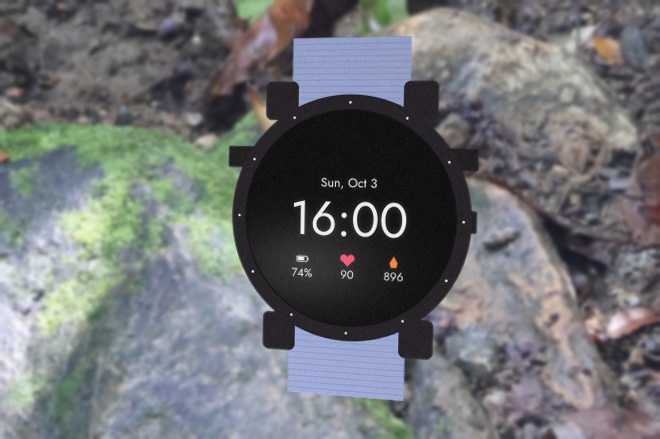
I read 16h00
